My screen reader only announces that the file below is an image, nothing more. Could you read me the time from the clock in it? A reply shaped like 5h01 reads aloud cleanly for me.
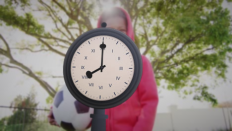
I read 8h00
